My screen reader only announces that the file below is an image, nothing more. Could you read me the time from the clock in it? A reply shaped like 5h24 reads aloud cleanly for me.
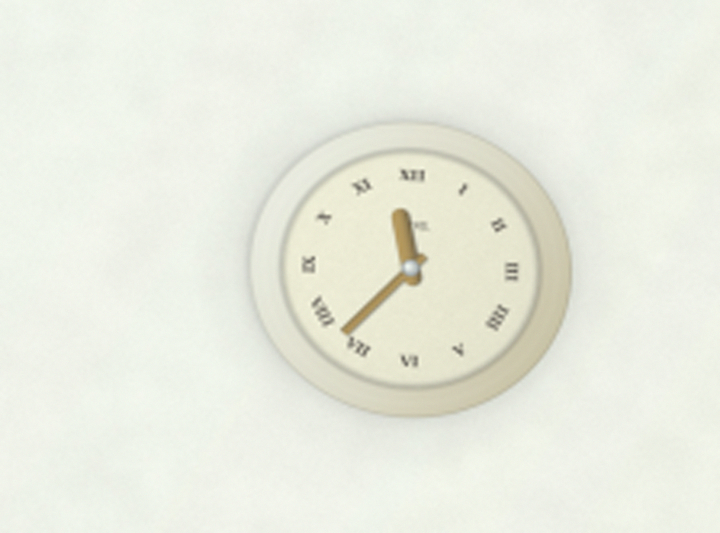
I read 11h37
